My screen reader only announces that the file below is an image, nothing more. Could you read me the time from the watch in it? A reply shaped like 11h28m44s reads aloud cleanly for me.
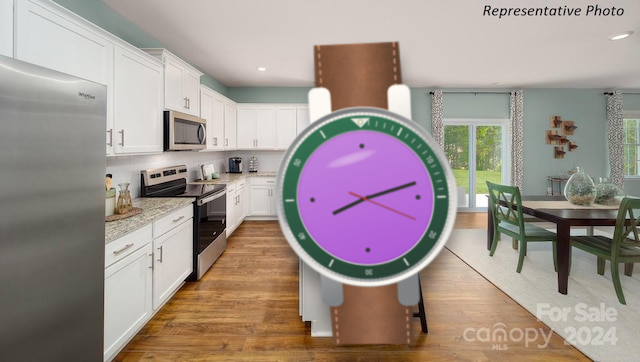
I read 8h12m19s
